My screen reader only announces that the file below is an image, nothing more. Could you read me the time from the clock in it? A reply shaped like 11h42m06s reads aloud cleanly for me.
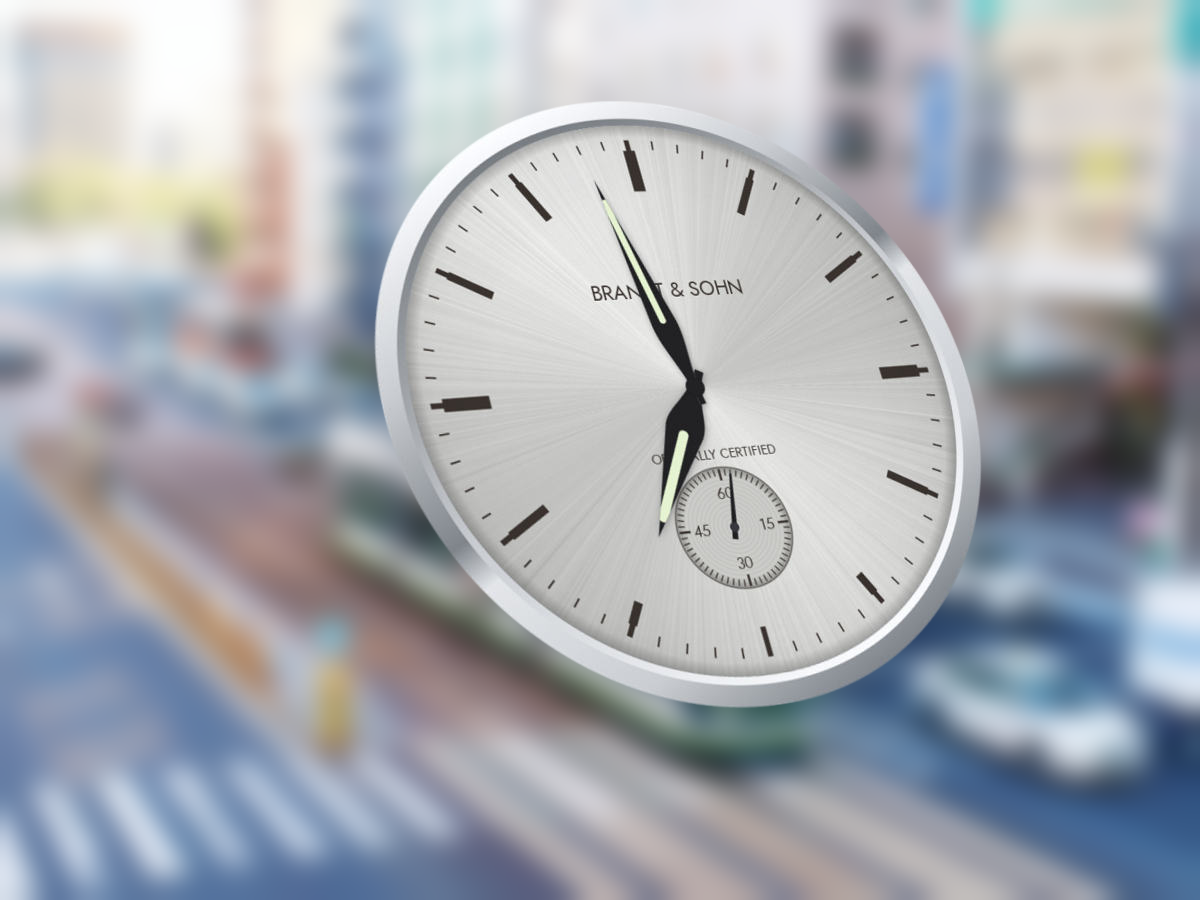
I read 6h58m02s
